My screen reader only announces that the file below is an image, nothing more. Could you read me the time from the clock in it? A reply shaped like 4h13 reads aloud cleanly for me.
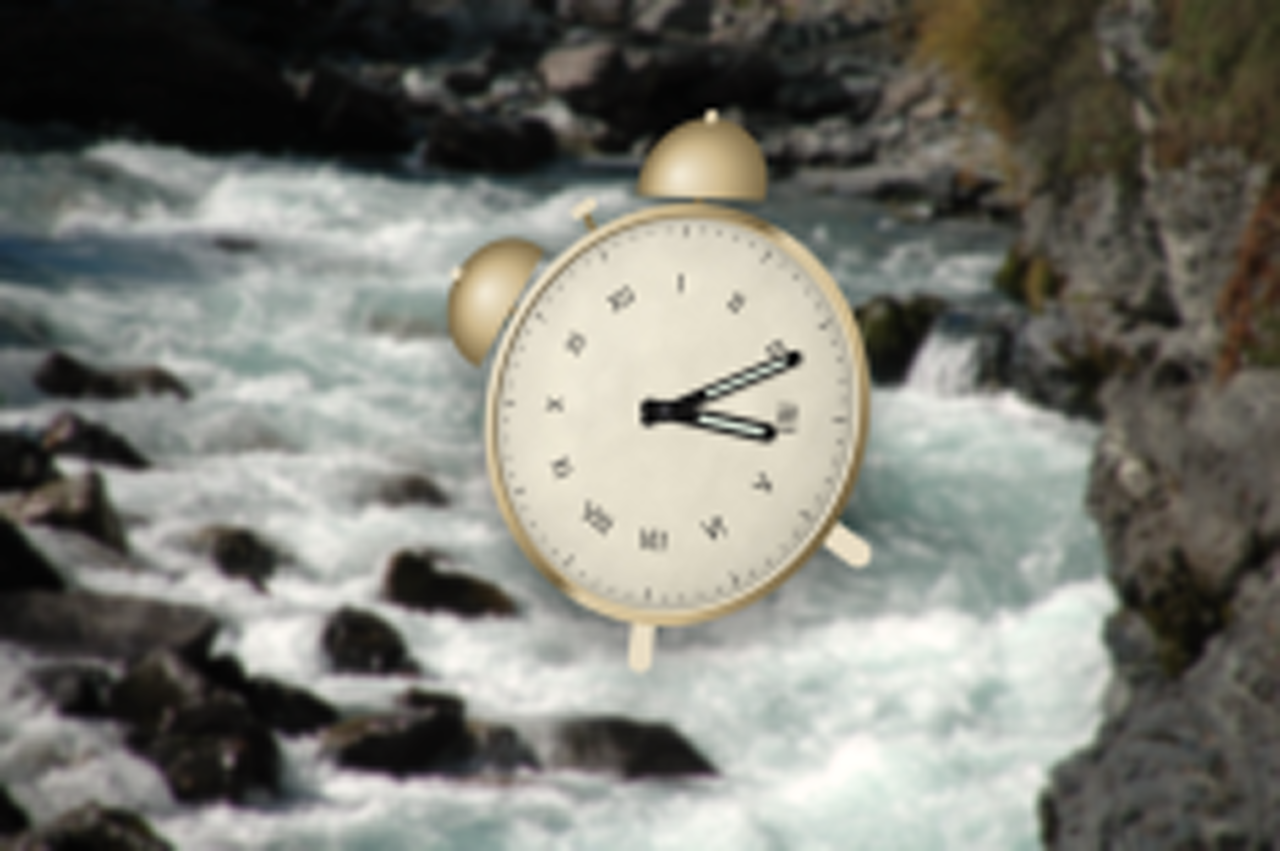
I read 4h16
